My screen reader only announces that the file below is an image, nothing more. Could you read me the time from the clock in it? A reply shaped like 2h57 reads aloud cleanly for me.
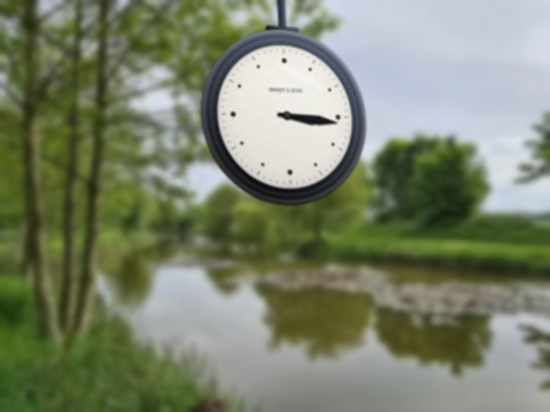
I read 3h16
